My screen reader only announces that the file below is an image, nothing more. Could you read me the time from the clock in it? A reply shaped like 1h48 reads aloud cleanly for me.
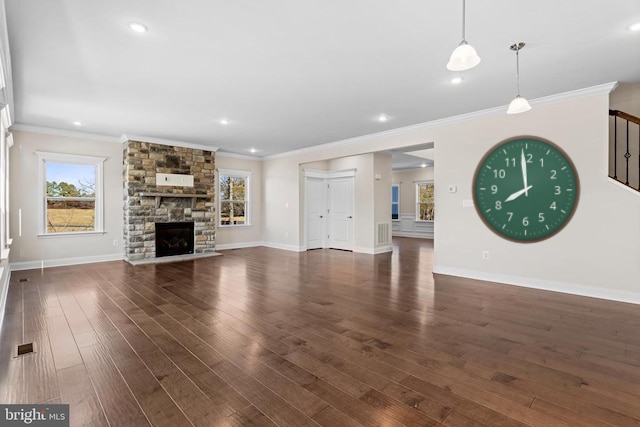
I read 7h59
